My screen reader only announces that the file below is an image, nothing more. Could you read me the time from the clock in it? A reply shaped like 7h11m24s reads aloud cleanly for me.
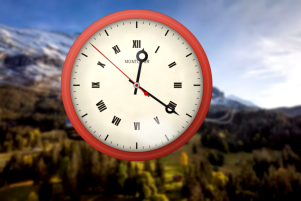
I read 12h20m52s
